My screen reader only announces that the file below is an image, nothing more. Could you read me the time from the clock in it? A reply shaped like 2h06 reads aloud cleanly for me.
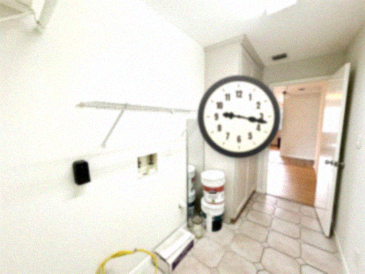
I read 9h17
